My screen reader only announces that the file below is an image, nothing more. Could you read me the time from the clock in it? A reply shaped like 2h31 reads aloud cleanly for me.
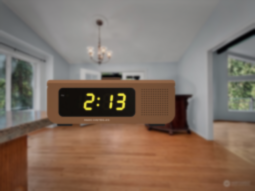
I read 2h13
